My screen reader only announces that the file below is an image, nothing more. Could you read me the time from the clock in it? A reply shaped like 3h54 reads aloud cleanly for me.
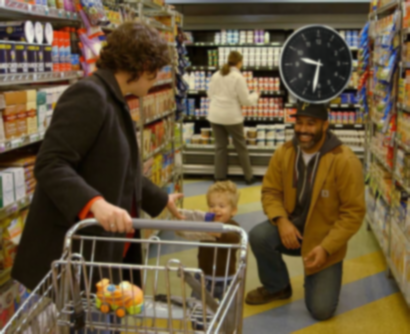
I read 9h32
